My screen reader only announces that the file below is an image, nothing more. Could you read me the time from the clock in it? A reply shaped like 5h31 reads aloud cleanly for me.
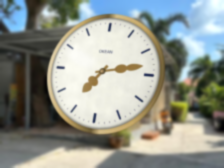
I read 7h13
